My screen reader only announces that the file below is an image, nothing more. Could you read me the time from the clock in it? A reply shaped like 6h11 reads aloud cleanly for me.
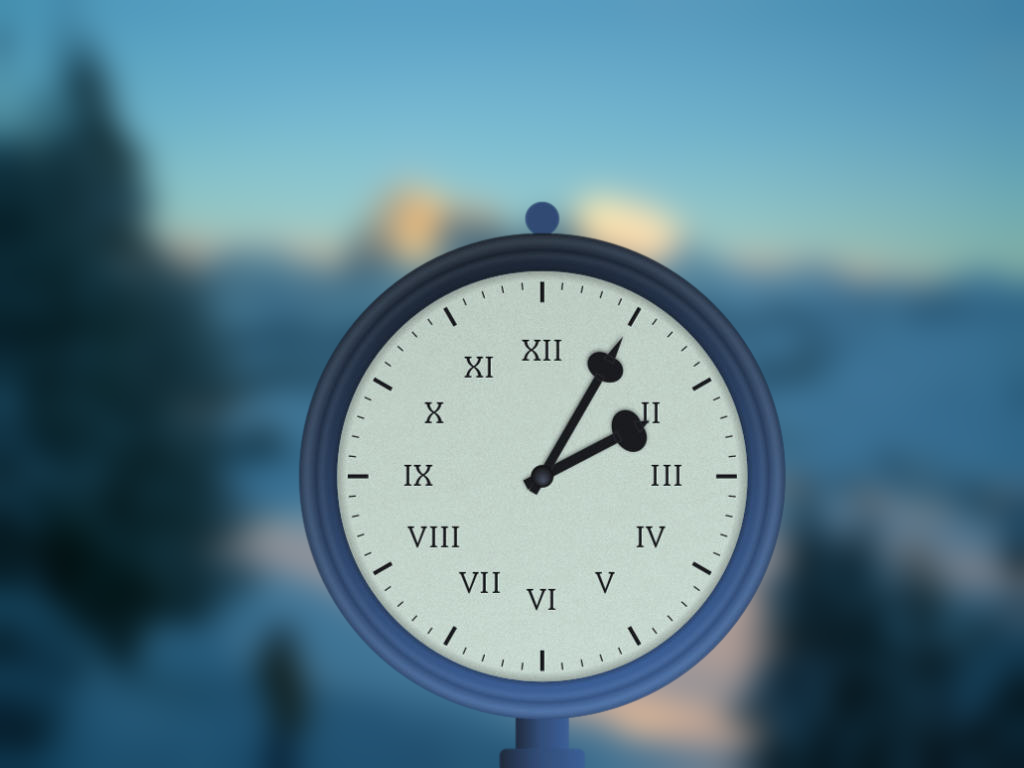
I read 2h05
